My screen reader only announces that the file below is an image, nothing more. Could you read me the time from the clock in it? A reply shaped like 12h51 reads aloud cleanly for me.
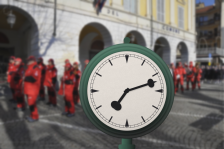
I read 7h12
